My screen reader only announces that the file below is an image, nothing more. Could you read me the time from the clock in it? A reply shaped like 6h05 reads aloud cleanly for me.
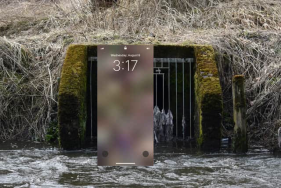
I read 3h17
